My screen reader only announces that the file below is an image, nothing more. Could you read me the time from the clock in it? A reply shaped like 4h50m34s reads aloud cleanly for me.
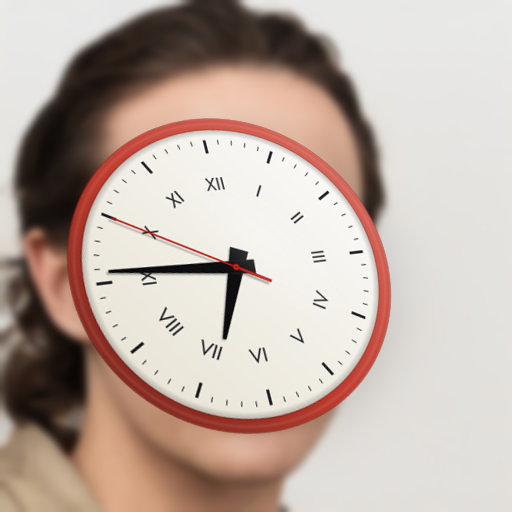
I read 6h45m50s
